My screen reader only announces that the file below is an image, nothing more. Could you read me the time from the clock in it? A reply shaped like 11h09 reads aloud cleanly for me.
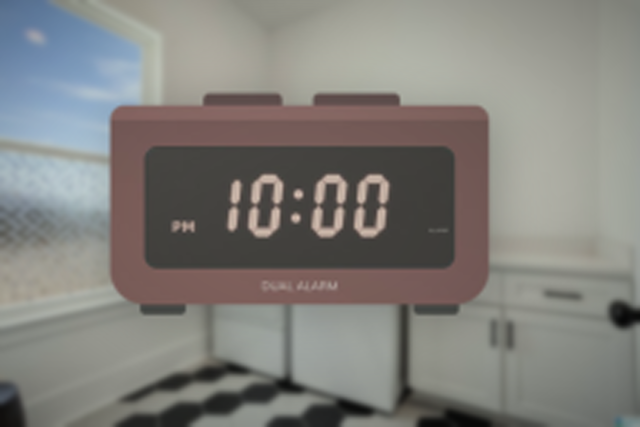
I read 10h00
